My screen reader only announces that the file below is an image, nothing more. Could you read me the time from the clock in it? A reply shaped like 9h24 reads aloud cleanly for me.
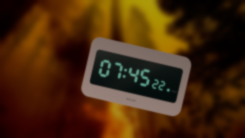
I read 7h45
